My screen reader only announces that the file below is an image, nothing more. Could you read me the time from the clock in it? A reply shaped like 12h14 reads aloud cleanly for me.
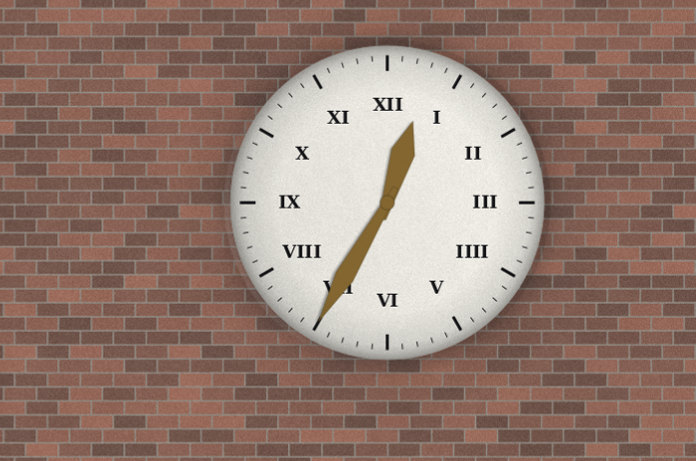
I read 12h35
